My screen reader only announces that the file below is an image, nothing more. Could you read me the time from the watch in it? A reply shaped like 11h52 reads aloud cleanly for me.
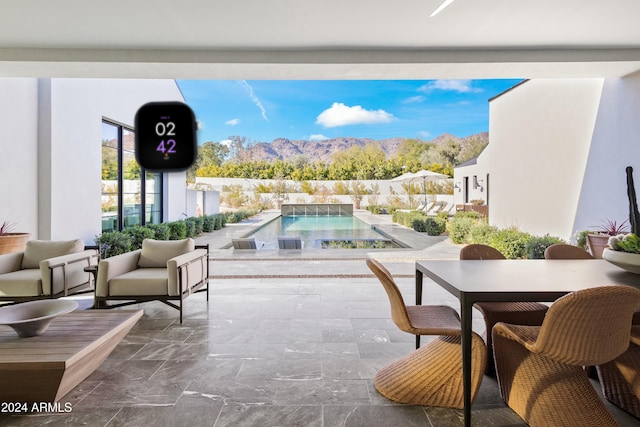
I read 2h42
